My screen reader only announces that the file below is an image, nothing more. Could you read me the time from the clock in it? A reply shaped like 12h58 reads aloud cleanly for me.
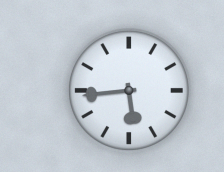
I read 5h44
